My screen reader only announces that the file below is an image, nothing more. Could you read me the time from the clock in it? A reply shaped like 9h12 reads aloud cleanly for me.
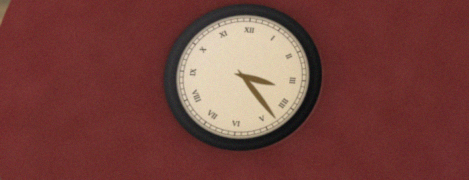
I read 3h23
